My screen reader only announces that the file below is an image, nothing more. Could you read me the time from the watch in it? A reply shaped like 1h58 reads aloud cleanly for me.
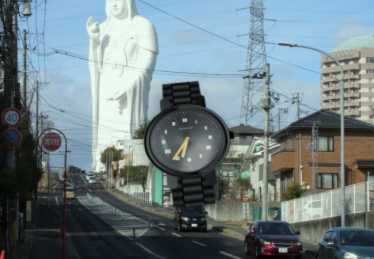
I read 6h36
